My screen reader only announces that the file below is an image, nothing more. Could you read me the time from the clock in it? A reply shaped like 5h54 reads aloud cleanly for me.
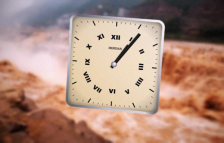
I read 1h06
